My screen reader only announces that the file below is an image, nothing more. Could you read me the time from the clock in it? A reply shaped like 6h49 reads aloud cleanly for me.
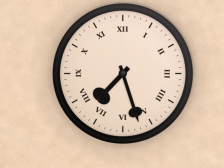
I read 7h27
